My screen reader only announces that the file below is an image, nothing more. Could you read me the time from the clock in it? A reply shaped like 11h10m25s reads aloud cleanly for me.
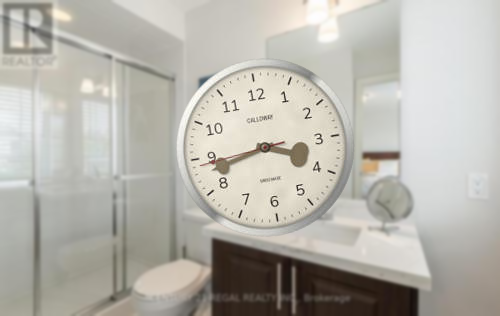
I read 3h42m44s
